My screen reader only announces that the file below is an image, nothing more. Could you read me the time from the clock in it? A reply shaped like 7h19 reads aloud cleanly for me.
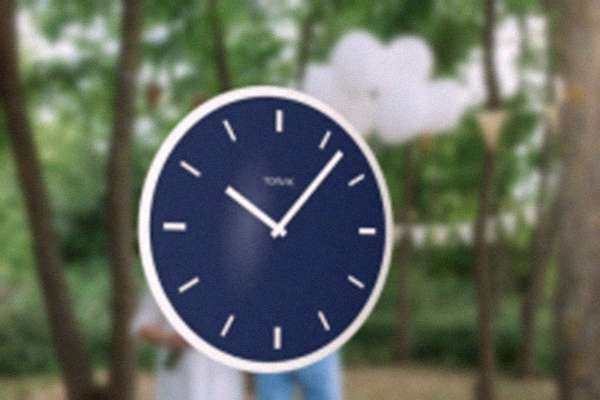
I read 10h07
